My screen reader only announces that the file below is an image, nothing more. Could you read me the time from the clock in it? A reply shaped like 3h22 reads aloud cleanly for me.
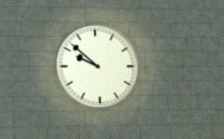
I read 9h52
